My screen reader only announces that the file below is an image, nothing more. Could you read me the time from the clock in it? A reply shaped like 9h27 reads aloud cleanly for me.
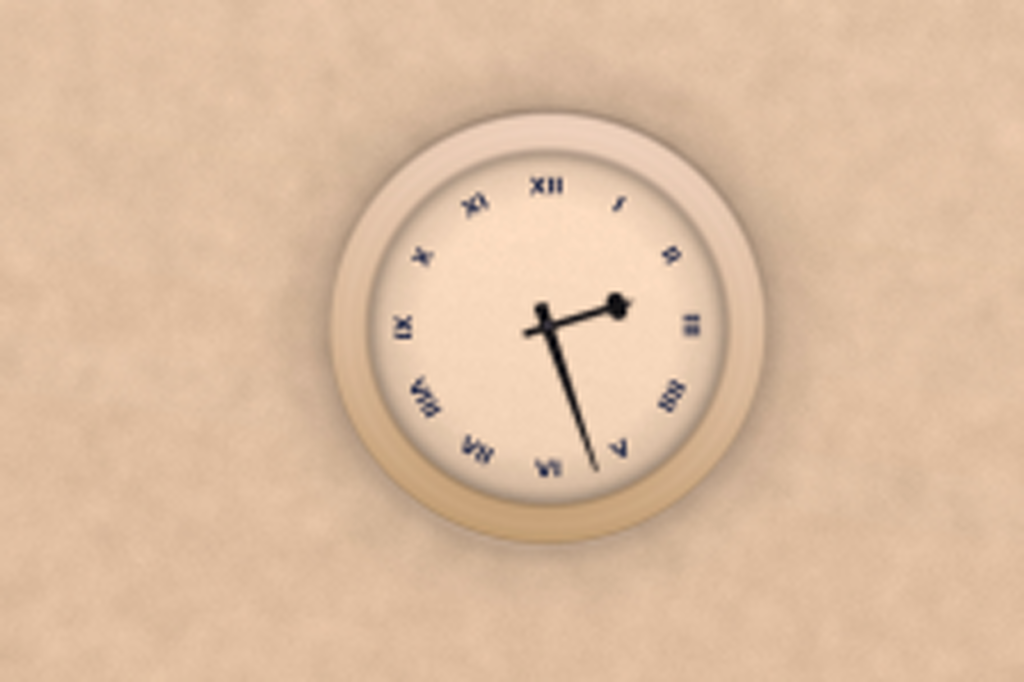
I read 2h27
